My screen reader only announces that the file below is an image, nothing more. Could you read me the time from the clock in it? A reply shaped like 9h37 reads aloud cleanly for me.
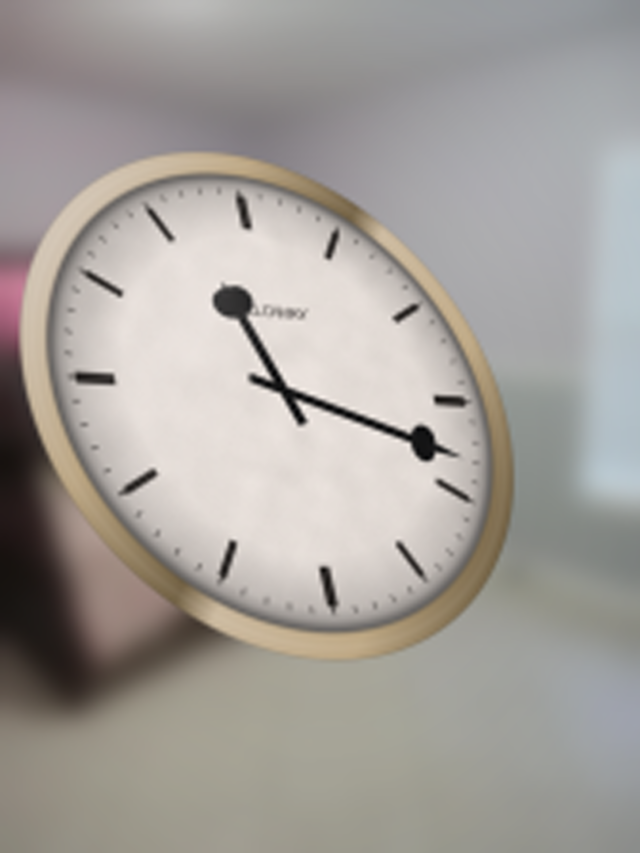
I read 11h18
